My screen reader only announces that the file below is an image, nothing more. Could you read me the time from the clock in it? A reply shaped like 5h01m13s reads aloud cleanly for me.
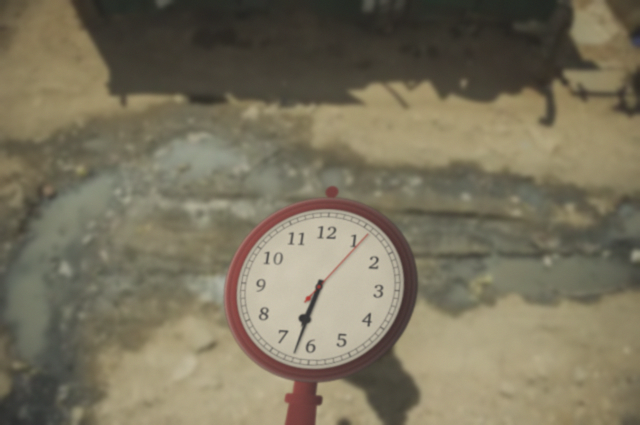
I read 6h32m06s
